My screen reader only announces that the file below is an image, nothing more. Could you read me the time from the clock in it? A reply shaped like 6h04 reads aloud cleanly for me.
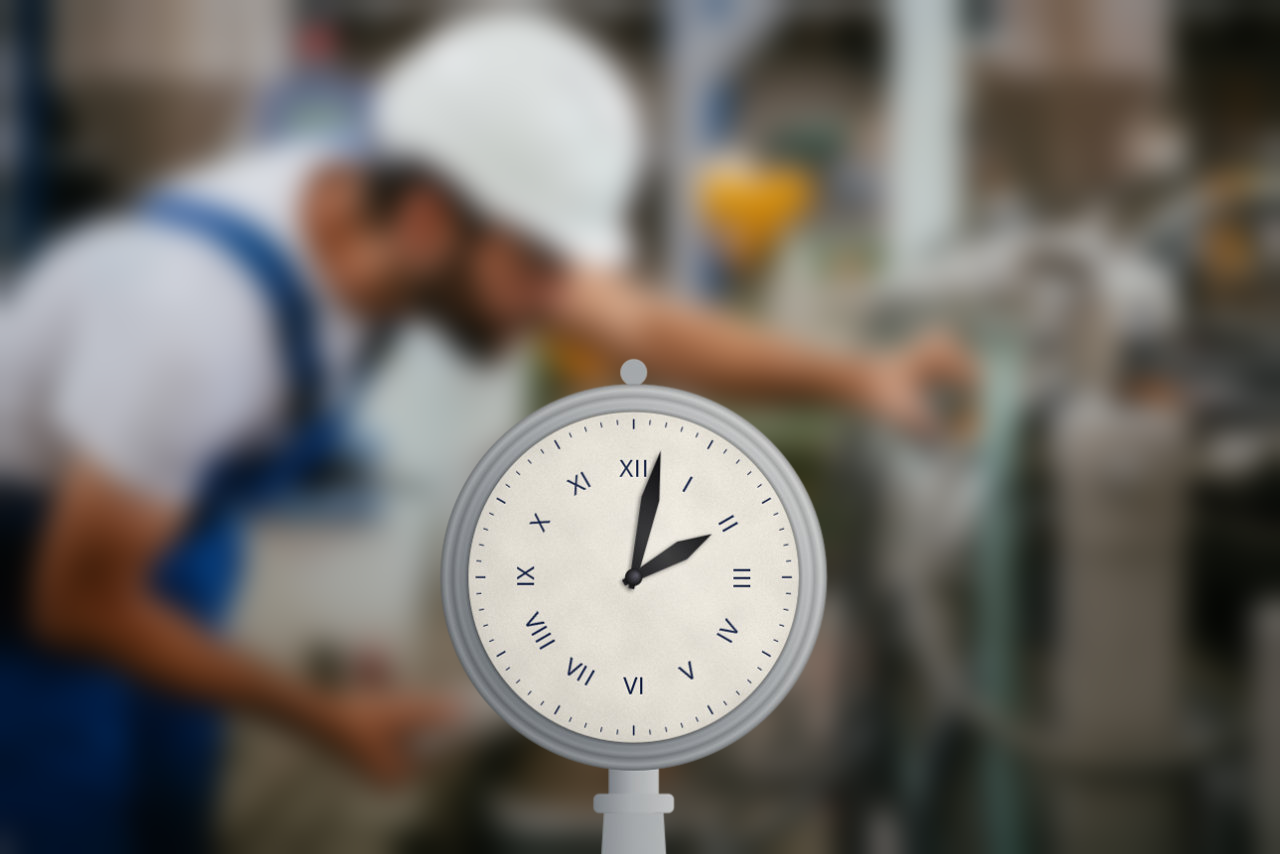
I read 2h02
